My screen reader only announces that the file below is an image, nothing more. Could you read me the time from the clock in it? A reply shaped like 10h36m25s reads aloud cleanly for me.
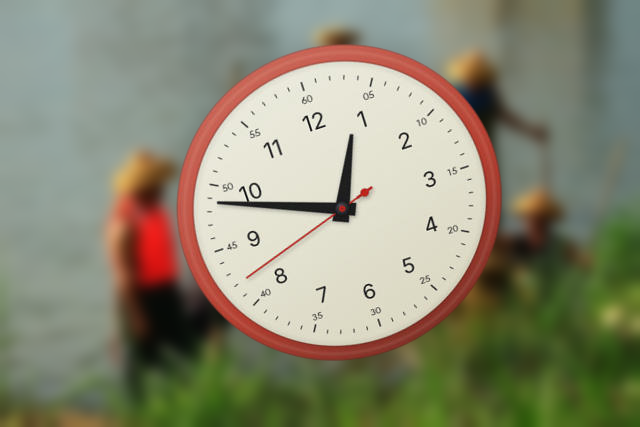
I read 12h48m42s
